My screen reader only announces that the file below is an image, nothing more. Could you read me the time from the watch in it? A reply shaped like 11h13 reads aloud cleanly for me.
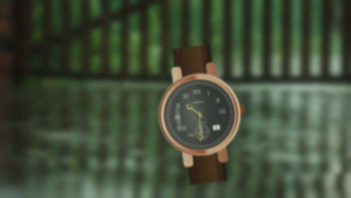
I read 10h31
